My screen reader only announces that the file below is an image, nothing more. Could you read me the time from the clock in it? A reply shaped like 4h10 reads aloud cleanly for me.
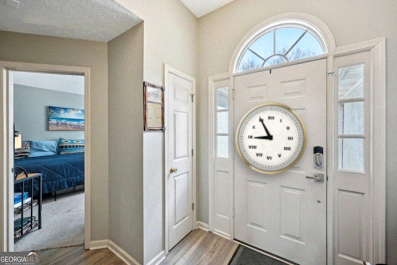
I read 8h55
